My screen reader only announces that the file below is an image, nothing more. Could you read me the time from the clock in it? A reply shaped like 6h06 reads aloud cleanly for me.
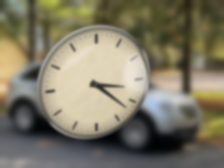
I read 3h22
